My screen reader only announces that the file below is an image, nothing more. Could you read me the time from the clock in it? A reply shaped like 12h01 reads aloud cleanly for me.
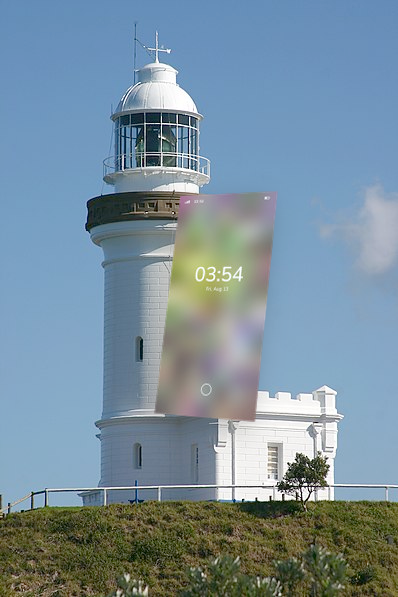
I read 3h54
